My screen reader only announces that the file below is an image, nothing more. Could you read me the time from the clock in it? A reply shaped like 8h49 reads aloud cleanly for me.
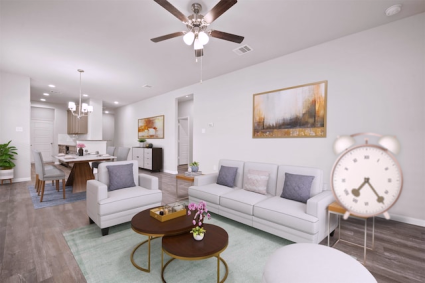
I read 7h24
